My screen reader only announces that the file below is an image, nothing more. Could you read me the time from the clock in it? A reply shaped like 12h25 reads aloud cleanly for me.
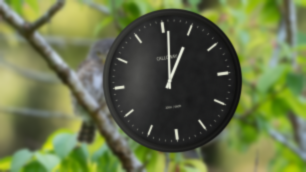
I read 1h01
